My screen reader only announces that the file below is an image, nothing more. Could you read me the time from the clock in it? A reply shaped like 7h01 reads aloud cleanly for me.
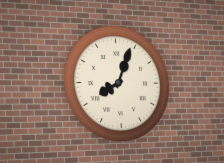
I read 8h04
